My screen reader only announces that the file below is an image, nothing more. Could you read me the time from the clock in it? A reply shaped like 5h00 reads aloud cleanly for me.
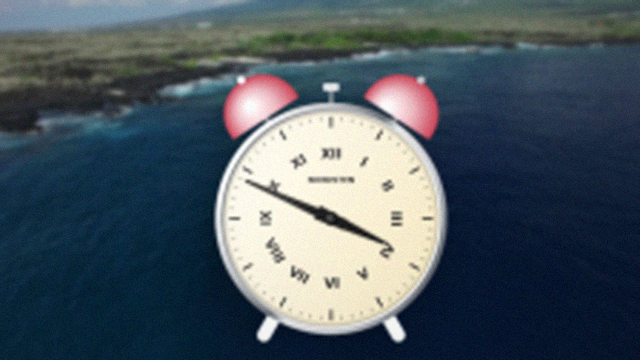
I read 3h49
